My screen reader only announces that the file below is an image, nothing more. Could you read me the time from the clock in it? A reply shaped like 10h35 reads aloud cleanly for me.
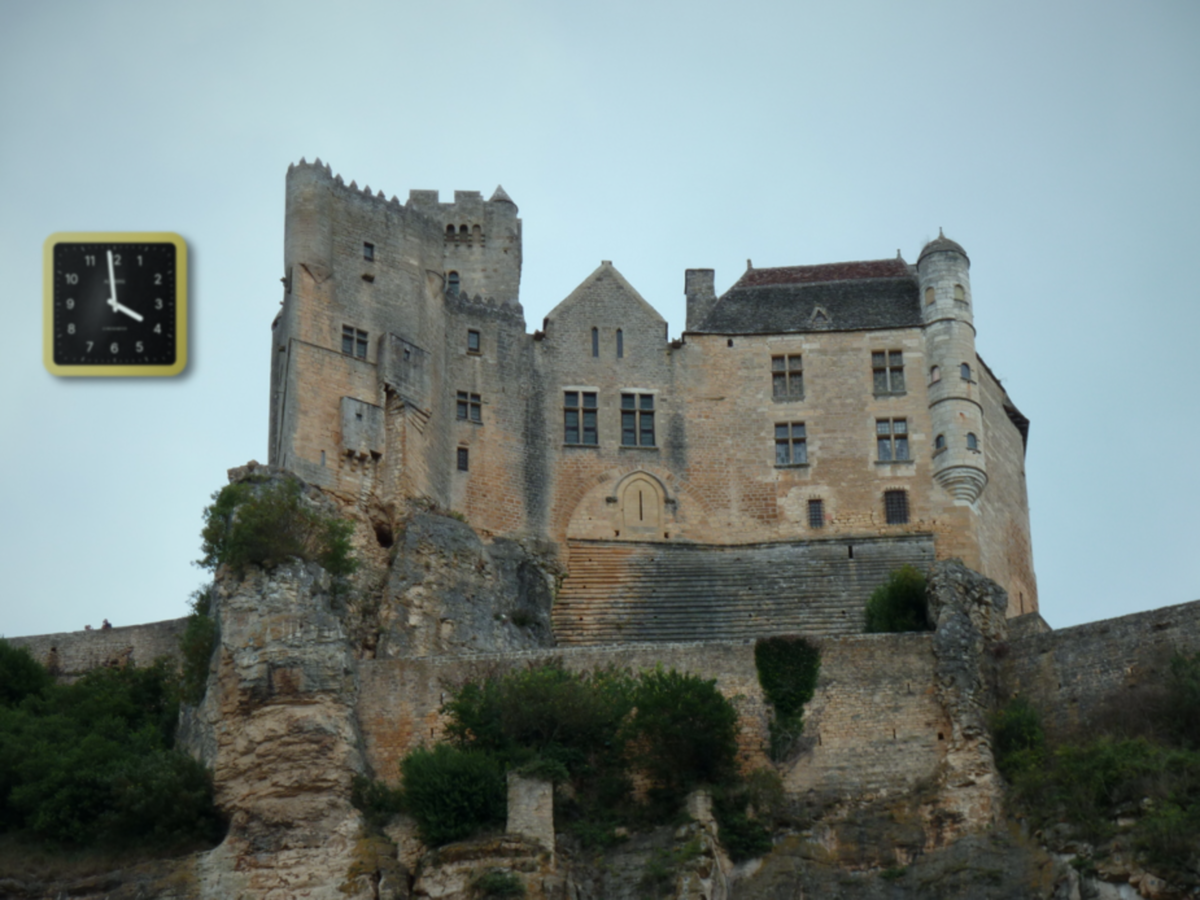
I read 3h59
